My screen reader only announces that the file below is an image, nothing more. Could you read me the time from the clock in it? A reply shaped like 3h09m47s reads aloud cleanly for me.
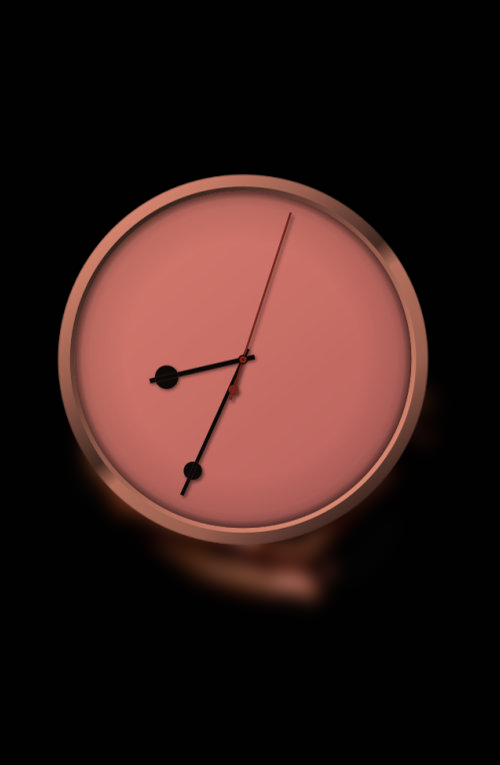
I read 8h34m03s
